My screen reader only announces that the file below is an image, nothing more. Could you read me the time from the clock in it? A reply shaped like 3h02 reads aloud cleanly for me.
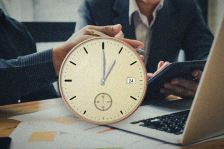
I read 1h00
